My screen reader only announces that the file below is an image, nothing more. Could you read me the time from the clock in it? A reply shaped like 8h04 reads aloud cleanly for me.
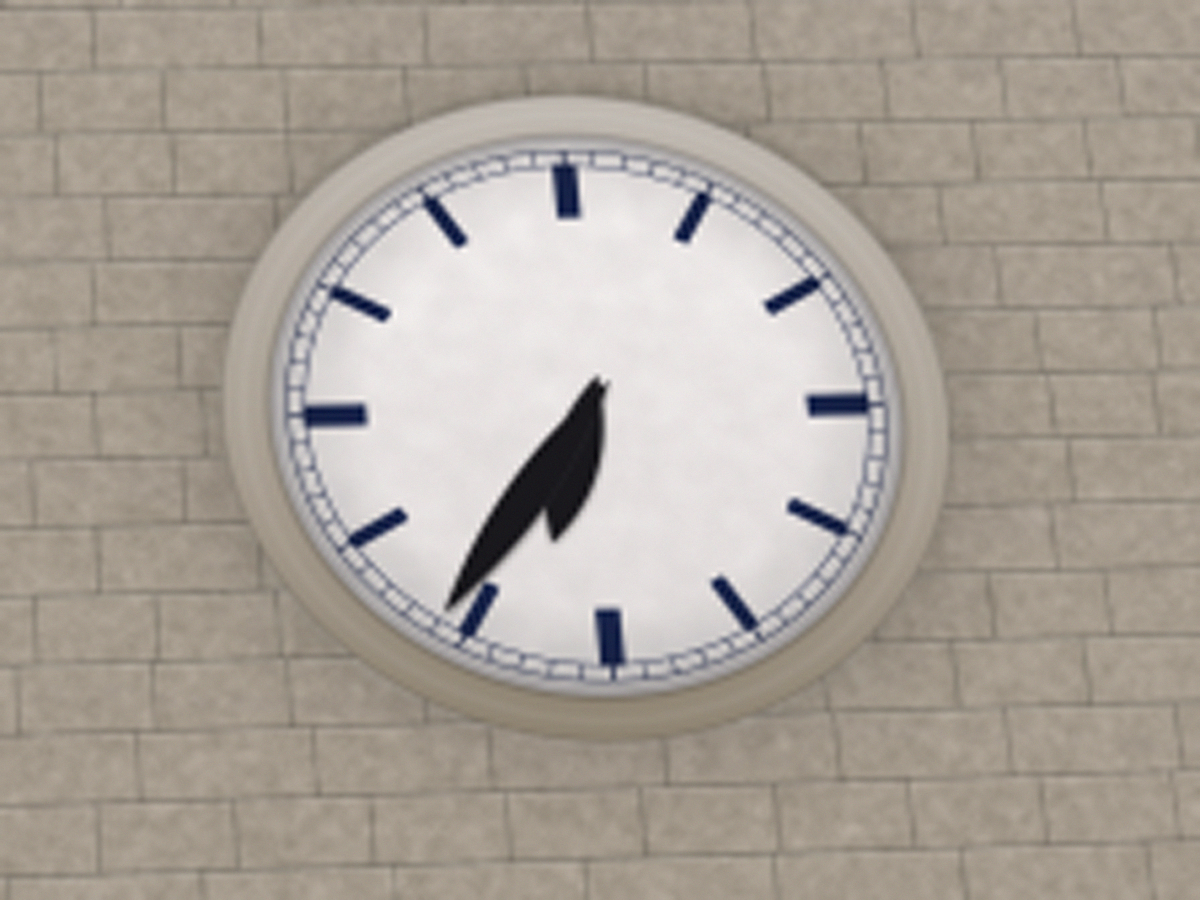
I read 6h36
